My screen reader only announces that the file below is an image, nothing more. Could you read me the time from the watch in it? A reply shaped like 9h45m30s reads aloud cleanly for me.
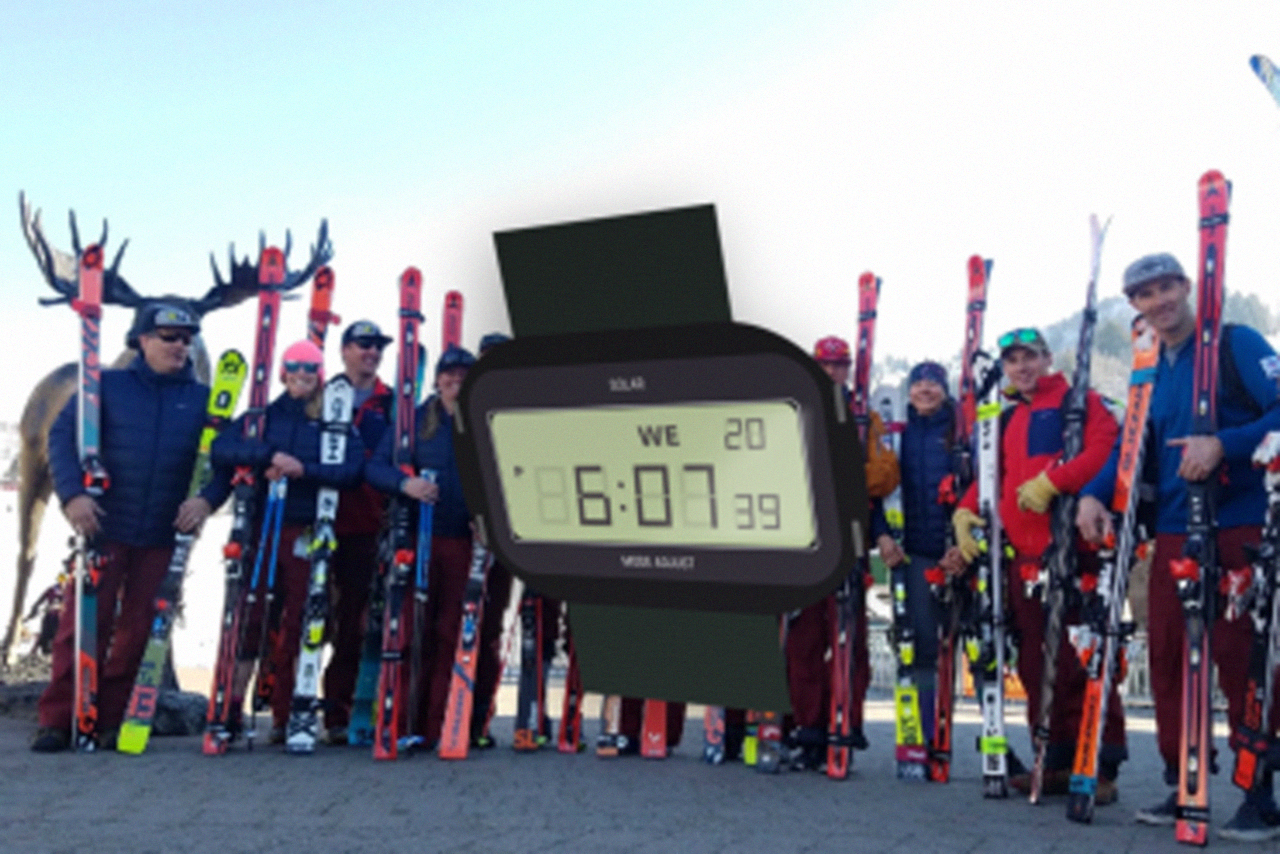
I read 6h07m39s
